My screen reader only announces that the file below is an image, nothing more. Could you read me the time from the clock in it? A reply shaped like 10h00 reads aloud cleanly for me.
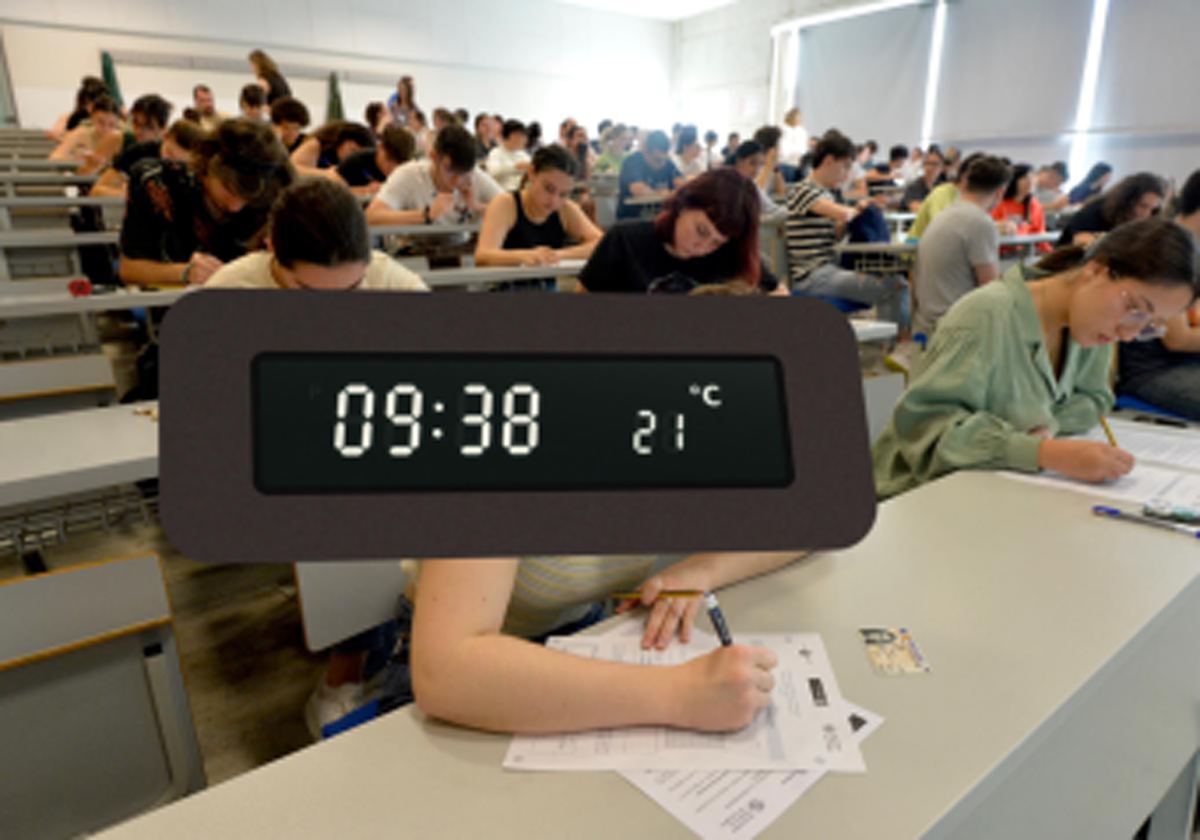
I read 9h38
